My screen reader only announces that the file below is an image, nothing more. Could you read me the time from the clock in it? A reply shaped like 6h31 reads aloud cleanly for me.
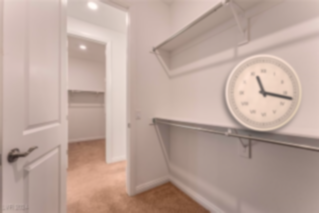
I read 11h17
